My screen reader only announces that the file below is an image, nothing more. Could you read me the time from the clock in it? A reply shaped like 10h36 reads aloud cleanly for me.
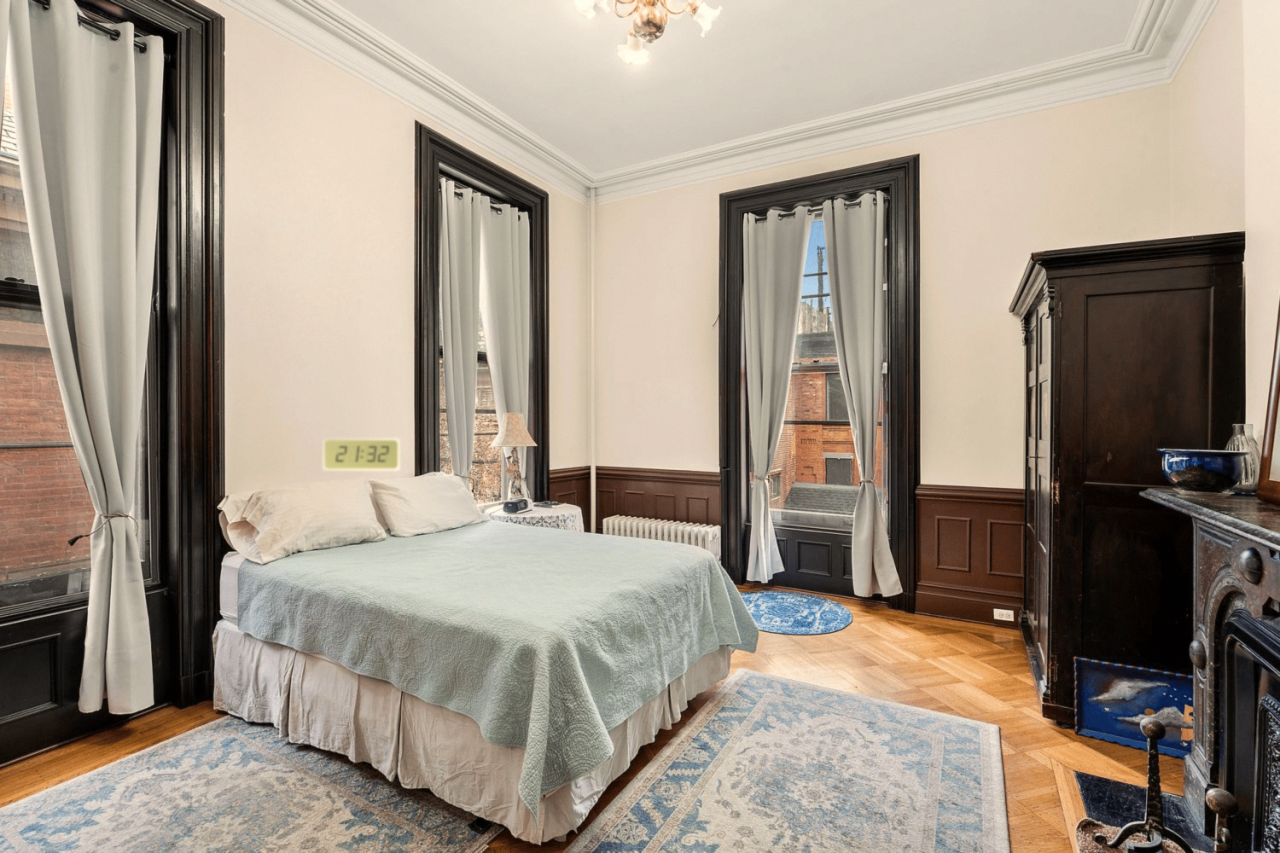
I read 21h32
